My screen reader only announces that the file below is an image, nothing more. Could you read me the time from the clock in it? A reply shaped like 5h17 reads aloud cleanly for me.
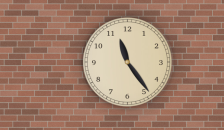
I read 11h24
